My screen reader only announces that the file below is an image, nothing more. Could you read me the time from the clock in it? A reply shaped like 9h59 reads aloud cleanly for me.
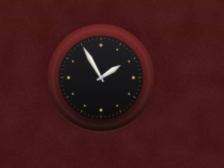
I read 1h55
